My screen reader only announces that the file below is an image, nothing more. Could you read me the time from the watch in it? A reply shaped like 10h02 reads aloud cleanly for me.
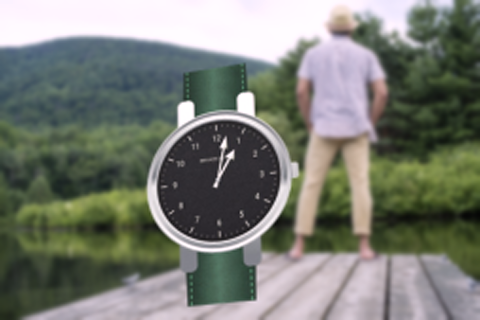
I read 1h02
